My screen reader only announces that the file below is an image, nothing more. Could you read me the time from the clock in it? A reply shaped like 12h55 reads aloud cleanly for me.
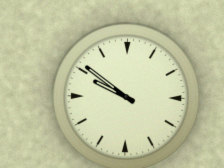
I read 9h51
